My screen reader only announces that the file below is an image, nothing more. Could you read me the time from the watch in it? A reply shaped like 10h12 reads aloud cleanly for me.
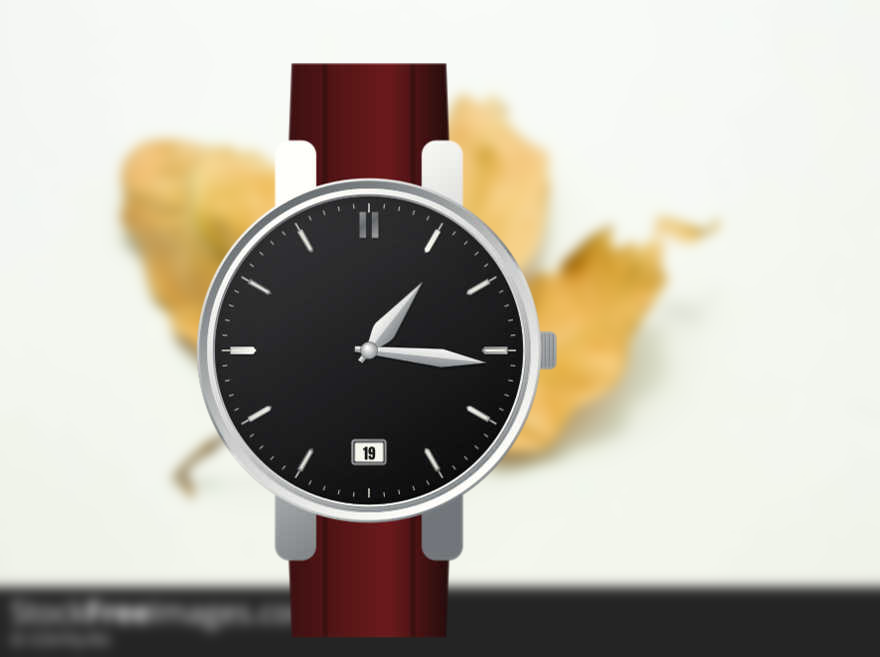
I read 1h16
